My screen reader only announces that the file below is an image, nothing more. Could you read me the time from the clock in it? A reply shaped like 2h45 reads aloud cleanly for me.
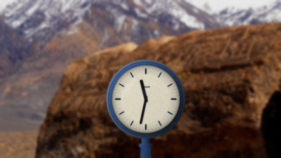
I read 11h32
